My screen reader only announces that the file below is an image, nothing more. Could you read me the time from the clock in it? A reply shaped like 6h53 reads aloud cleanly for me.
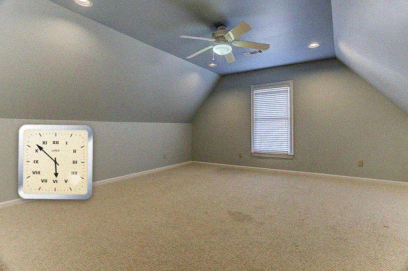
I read 5h52
